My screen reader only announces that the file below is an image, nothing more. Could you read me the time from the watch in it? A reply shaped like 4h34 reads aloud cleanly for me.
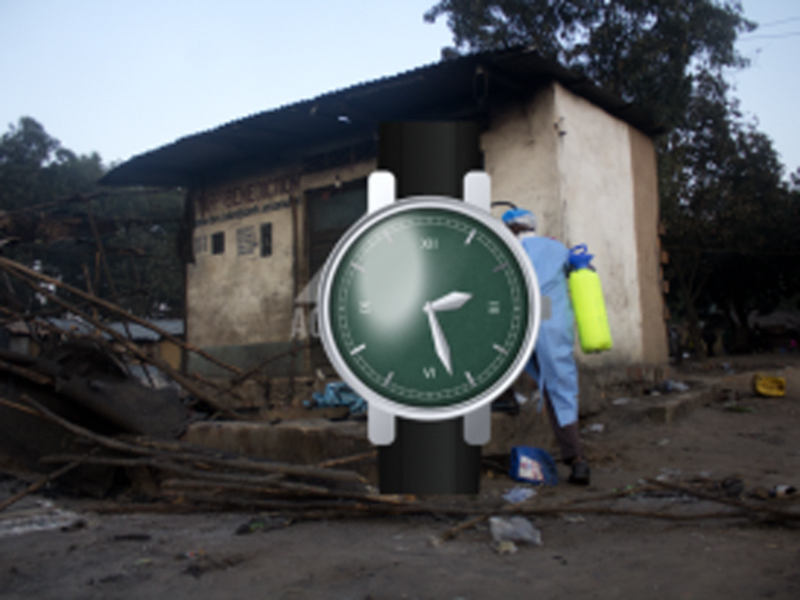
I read 2h27
